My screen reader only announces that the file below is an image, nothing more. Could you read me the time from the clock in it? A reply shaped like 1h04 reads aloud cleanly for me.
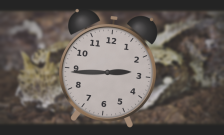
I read 2h44
